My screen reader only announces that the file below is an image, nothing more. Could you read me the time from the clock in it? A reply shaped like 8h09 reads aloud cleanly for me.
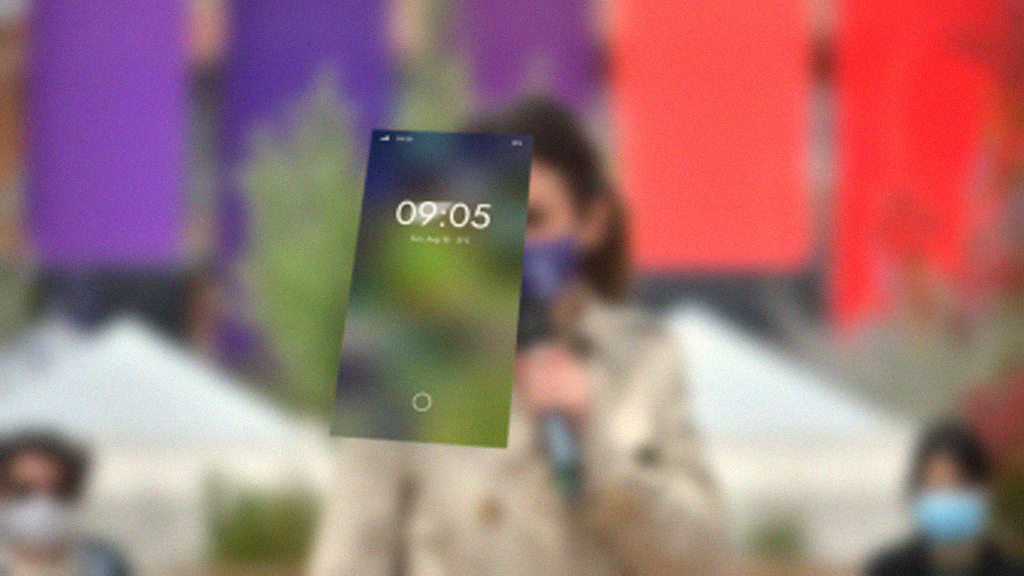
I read 9h05
